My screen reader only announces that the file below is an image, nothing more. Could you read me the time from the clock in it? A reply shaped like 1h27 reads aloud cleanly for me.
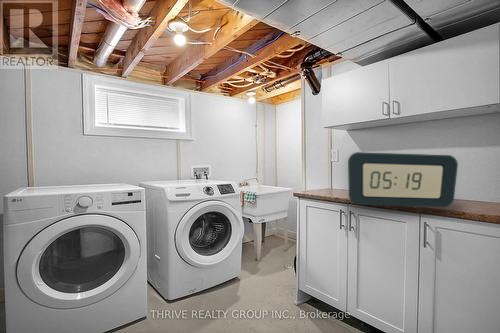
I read 5h19
